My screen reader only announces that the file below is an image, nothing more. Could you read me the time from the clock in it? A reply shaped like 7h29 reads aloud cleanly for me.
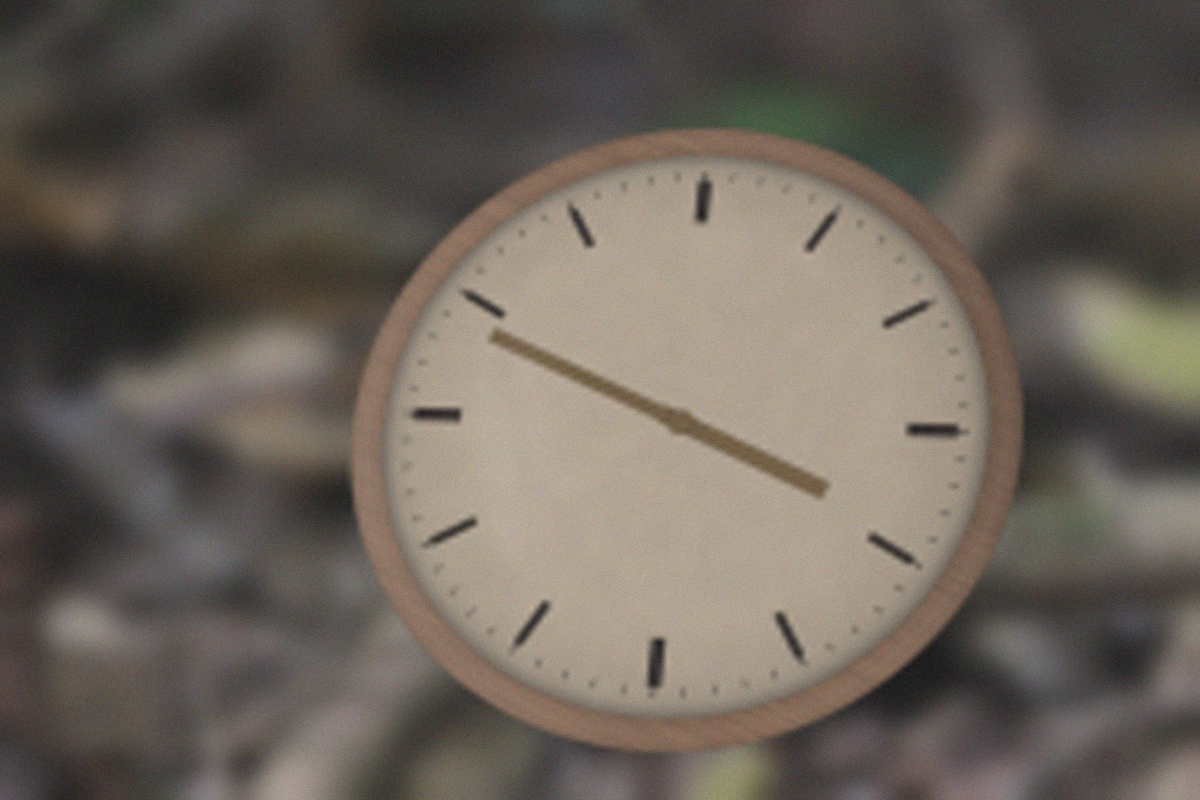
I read 3h49
